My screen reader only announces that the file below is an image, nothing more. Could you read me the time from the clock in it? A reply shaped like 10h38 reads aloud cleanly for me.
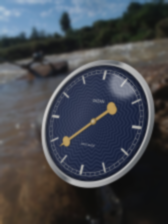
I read 1h38
